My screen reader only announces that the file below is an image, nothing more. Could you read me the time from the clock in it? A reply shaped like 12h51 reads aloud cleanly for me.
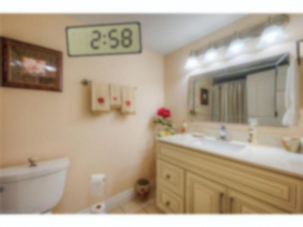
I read 2h58
